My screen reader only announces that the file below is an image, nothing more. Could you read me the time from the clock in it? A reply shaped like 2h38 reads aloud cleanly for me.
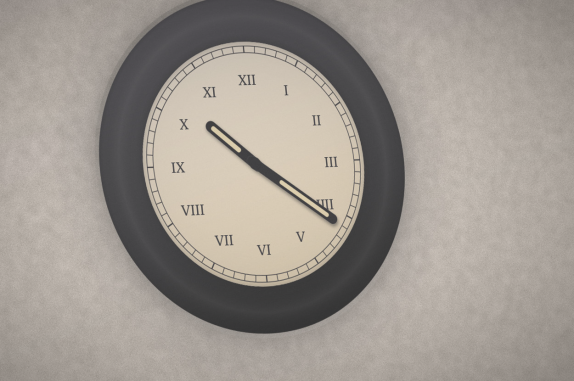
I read 10h21
